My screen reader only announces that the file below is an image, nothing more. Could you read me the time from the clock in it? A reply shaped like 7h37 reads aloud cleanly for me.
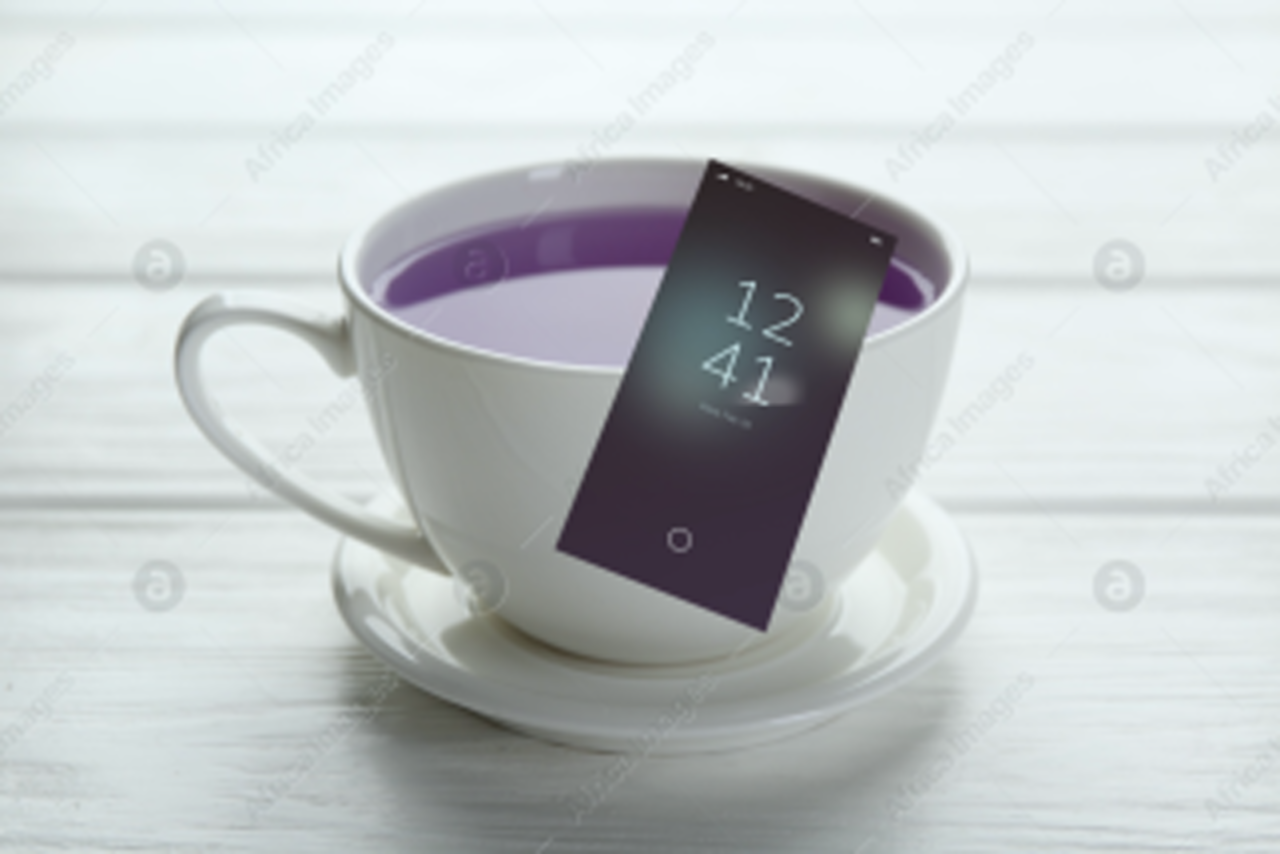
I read 12h41
